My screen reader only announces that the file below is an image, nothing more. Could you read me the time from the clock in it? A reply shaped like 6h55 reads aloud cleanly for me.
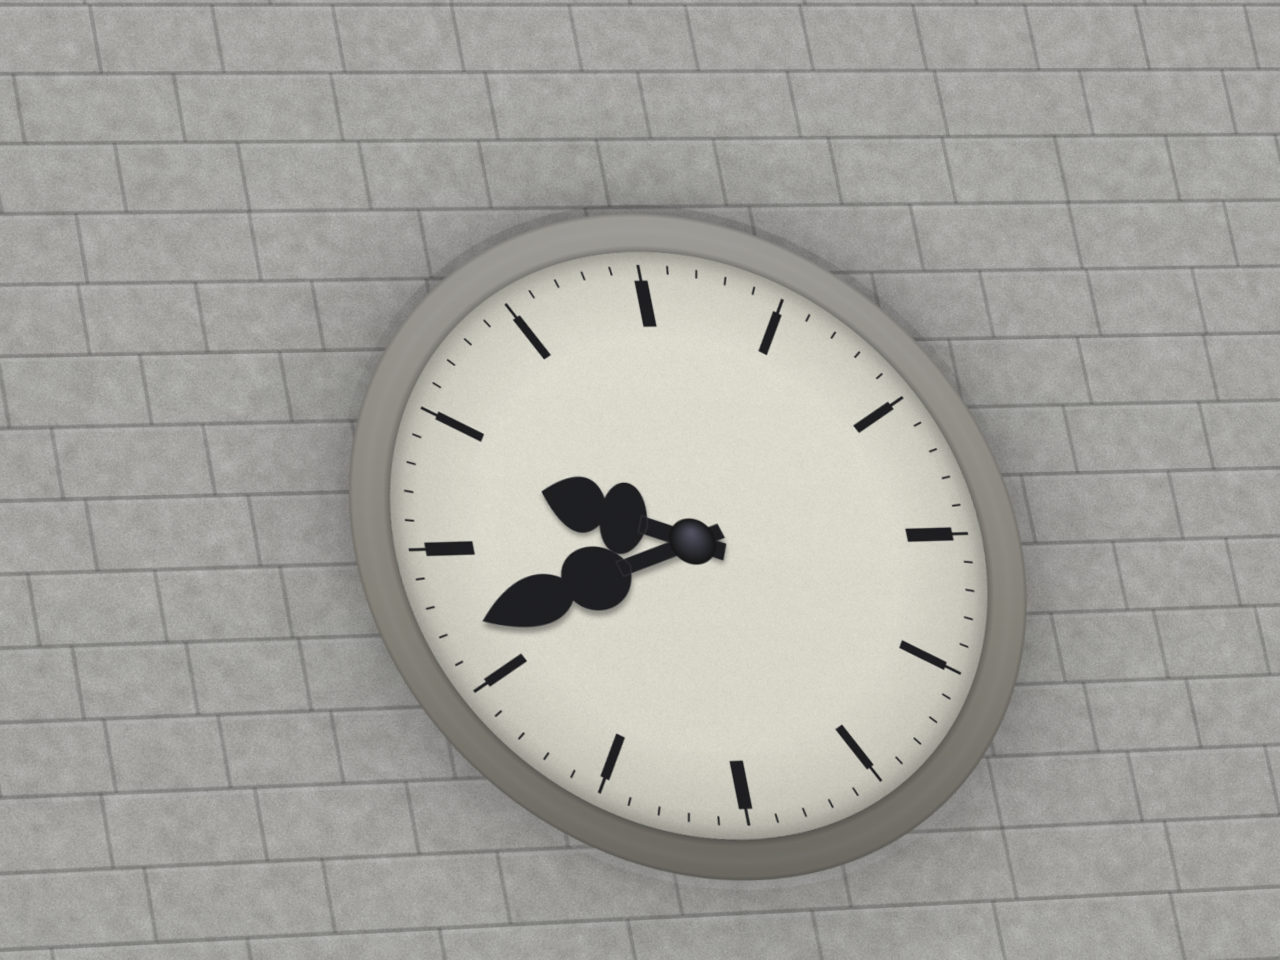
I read 9h42
